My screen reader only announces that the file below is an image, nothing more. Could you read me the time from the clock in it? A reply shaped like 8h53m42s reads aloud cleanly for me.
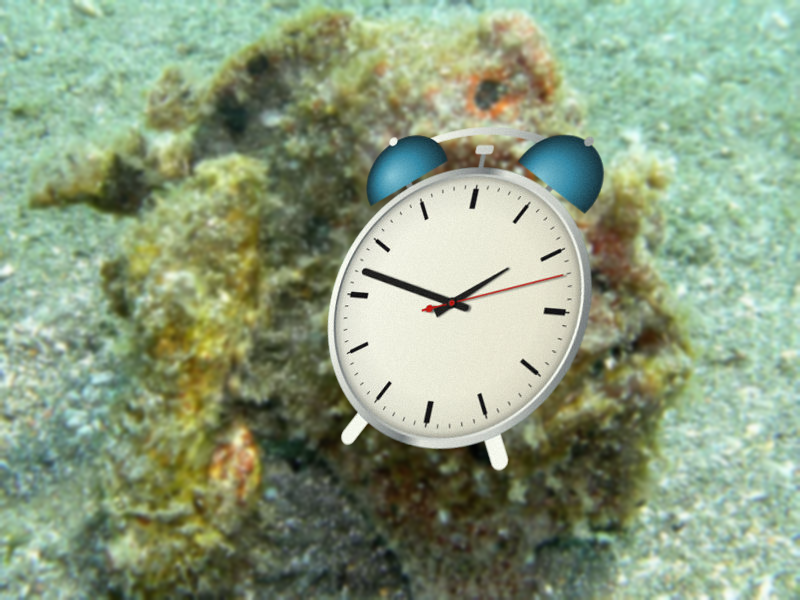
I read 1h47m12s
